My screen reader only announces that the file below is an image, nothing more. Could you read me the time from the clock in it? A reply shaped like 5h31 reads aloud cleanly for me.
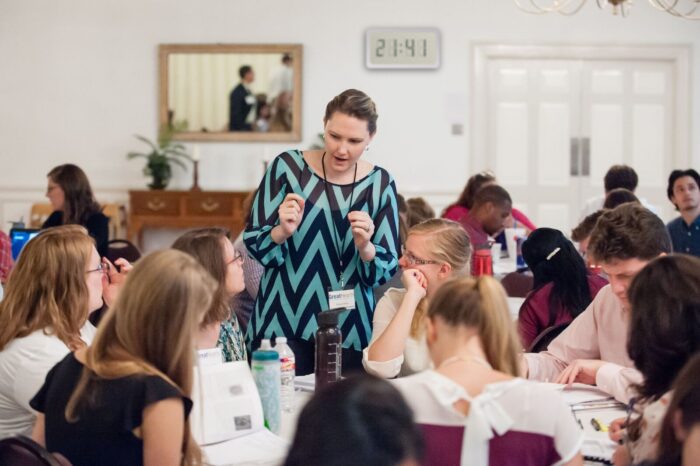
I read 21h41
